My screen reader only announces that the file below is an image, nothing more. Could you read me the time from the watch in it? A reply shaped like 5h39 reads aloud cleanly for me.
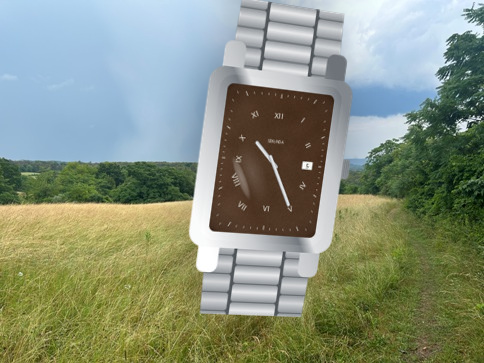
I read 10h25
